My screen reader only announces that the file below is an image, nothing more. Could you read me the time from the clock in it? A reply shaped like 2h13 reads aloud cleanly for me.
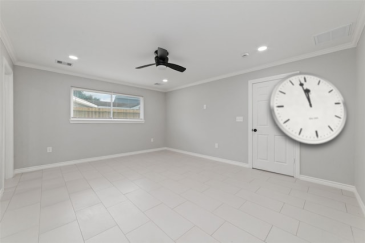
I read 11h58
